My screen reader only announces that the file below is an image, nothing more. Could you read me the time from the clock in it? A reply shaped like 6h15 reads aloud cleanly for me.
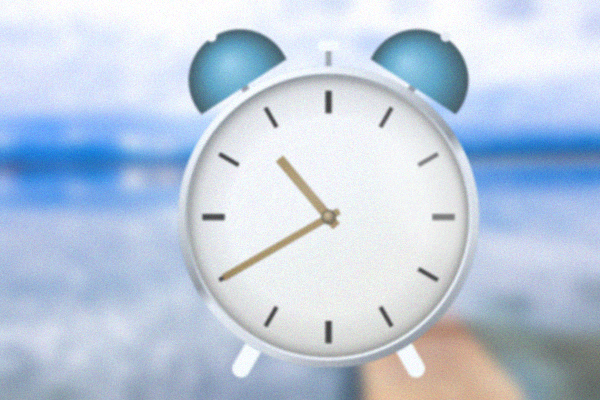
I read 10h40
